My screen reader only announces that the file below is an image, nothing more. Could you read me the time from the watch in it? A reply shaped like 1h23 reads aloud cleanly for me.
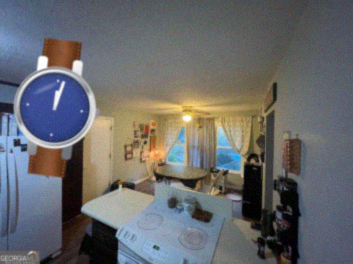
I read 12h02
